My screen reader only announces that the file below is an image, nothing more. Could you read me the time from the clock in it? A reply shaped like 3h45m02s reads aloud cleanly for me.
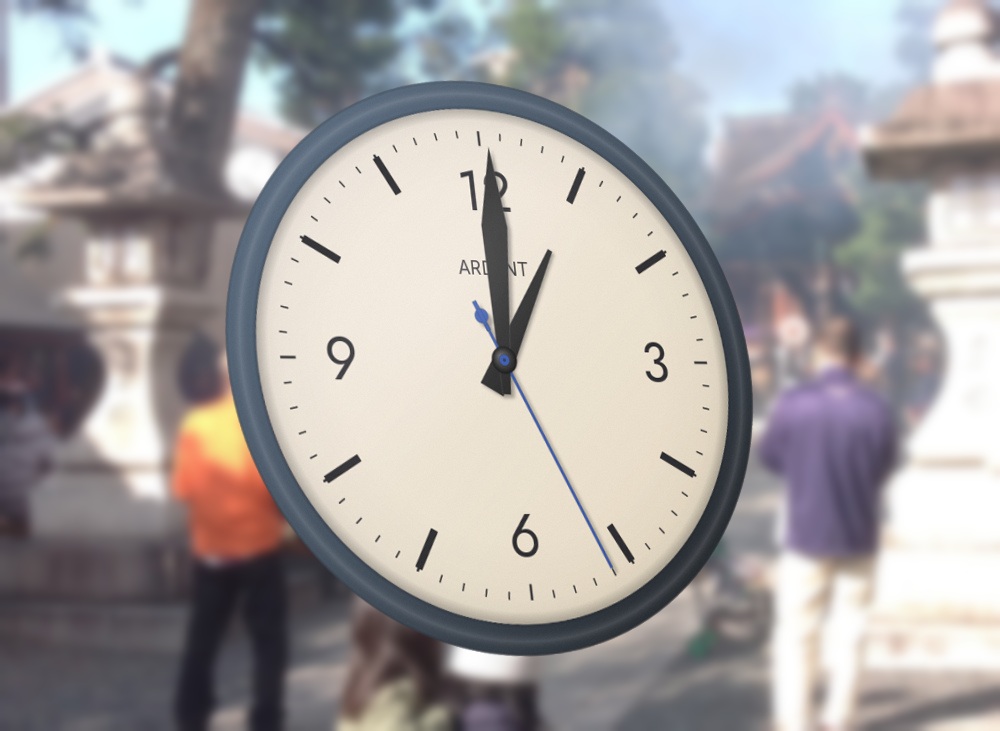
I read 1h00m26s
